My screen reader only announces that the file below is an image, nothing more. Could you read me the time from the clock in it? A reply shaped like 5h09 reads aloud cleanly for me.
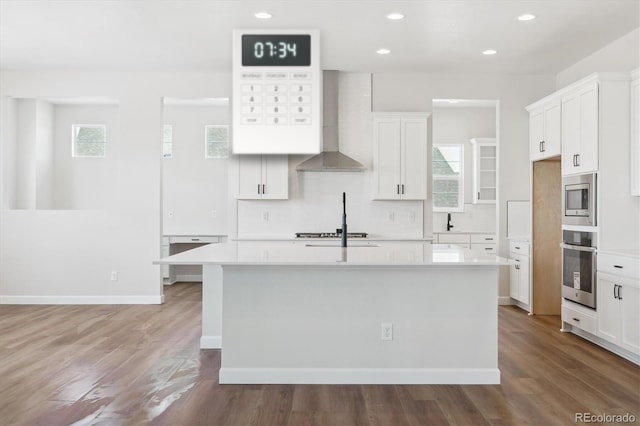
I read 7h34
